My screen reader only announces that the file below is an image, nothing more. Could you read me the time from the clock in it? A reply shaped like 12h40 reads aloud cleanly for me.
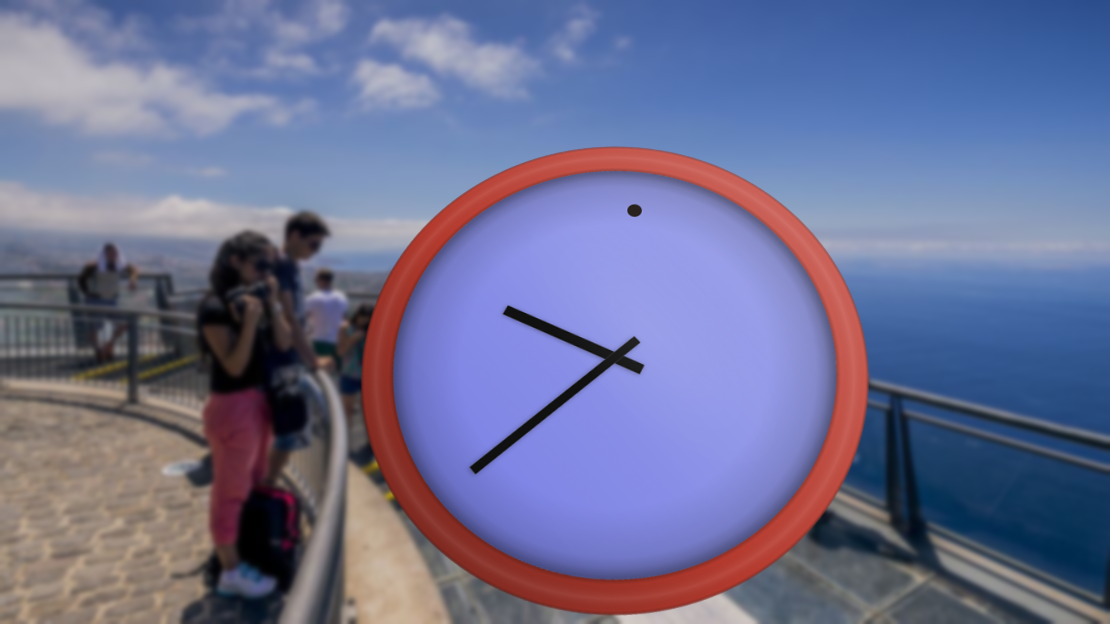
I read 9h37
